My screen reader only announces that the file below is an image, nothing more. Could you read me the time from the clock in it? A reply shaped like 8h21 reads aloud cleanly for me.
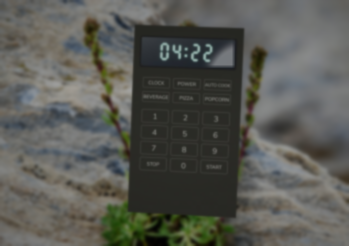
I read 4h22
